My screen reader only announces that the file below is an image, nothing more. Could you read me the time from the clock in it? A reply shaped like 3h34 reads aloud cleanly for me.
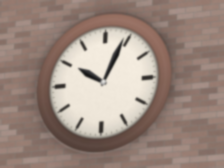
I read 10h04
